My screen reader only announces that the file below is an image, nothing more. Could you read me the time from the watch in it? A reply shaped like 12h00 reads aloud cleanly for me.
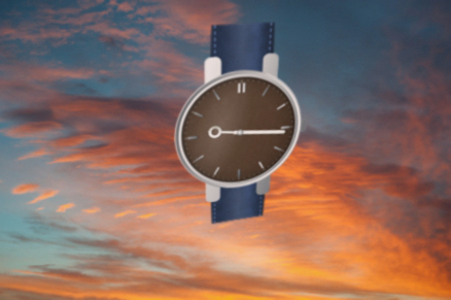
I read 9h16
